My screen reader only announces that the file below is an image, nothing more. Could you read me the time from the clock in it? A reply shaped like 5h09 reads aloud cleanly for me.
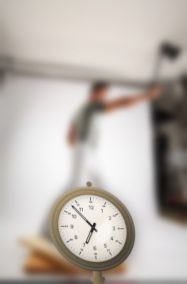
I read 6h53
